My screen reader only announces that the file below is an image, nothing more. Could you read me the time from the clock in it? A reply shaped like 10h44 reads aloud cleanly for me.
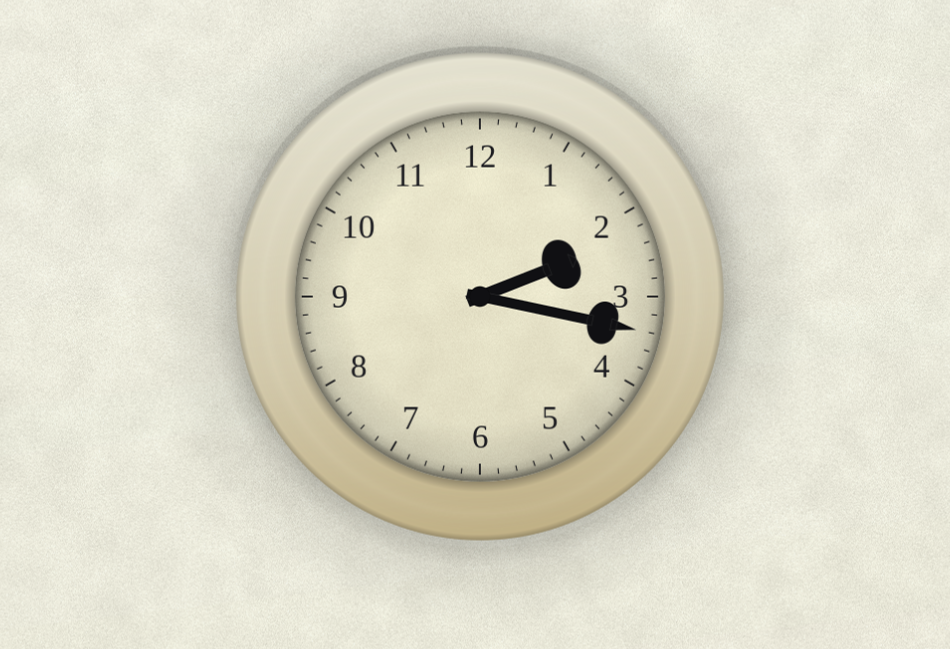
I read 2h17
